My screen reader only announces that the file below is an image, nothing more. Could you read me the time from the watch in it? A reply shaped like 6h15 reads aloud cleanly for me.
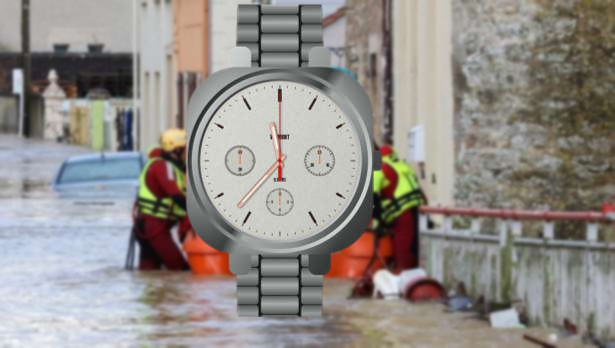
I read 11h37
